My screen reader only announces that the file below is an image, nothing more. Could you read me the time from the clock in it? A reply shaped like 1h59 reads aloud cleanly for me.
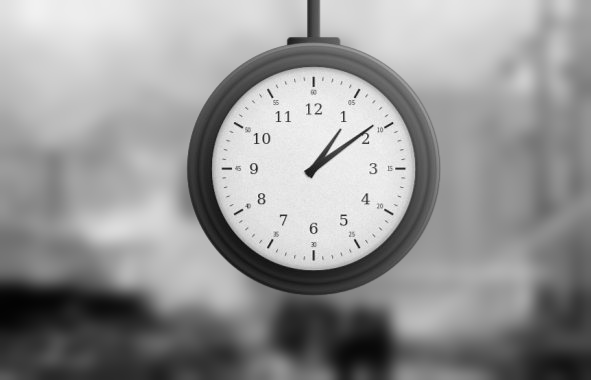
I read 1h09
